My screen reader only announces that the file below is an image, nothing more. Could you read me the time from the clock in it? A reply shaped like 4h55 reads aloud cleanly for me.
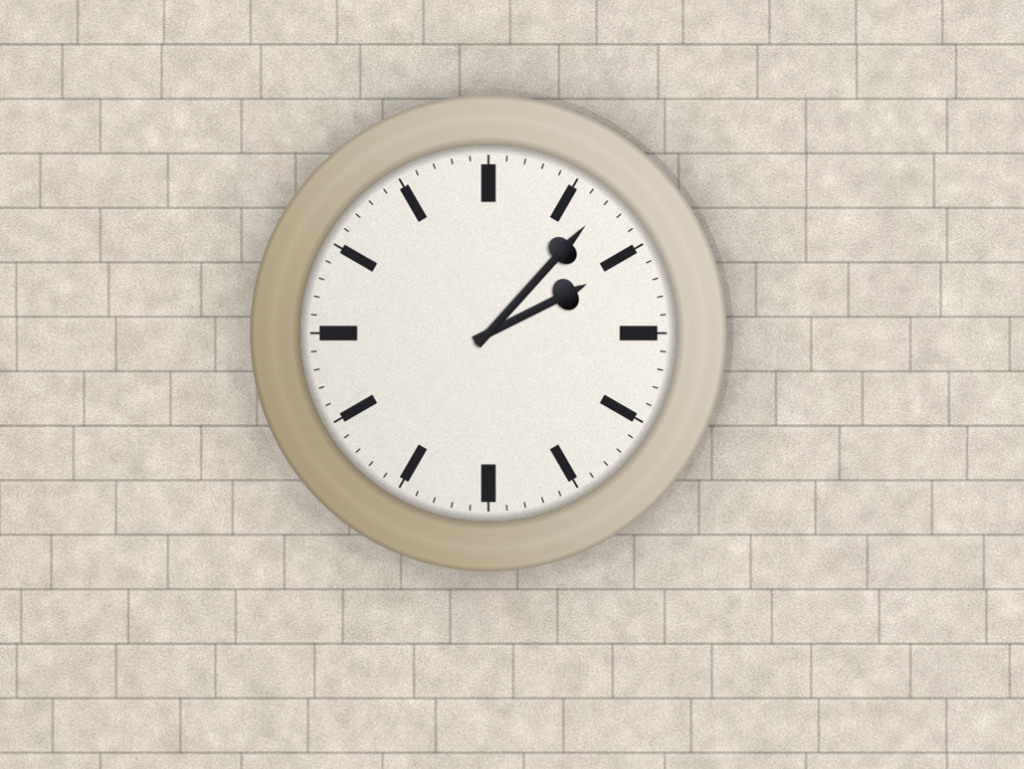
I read 2h07
